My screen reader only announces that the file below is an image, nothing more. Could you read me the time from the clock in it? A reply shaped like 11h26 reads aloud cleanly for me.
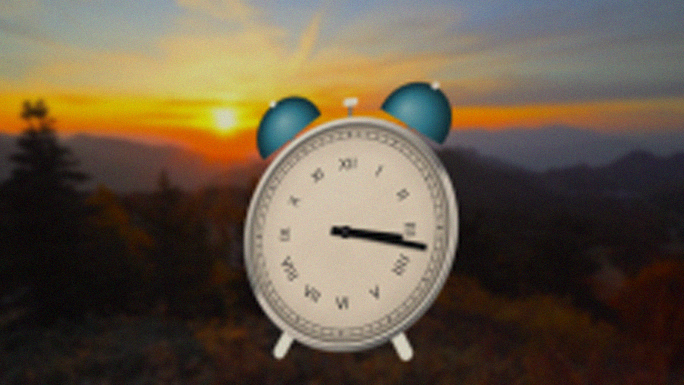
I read 3h17
